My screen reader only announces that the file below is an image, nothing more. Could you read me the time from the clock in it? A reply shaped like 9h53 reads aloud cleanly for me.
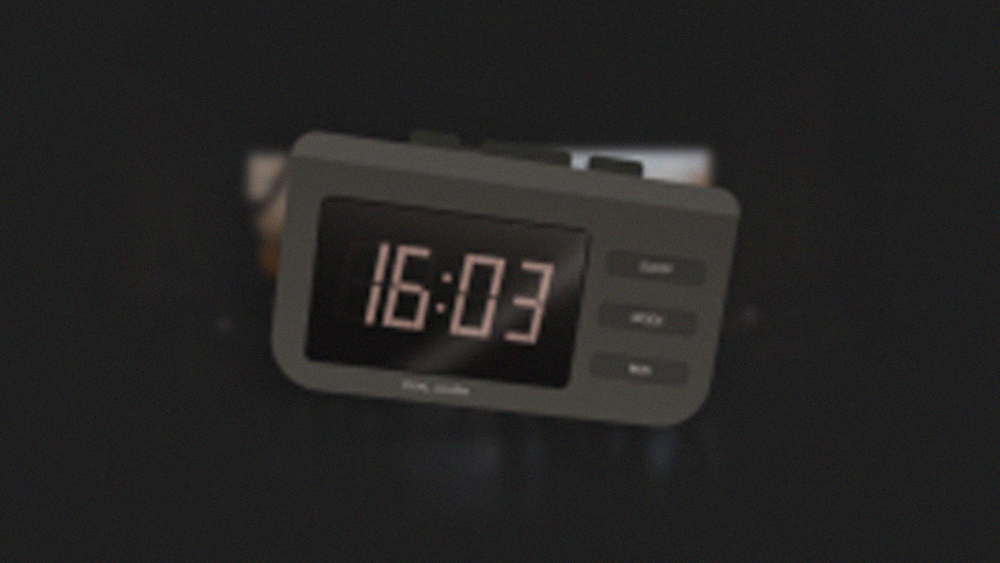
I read 16h03
